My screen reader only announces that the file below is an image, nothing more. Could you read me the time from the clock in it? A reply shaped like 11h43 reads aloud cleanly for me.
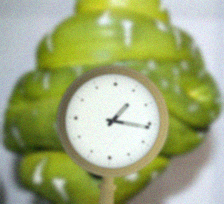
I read 1h16
